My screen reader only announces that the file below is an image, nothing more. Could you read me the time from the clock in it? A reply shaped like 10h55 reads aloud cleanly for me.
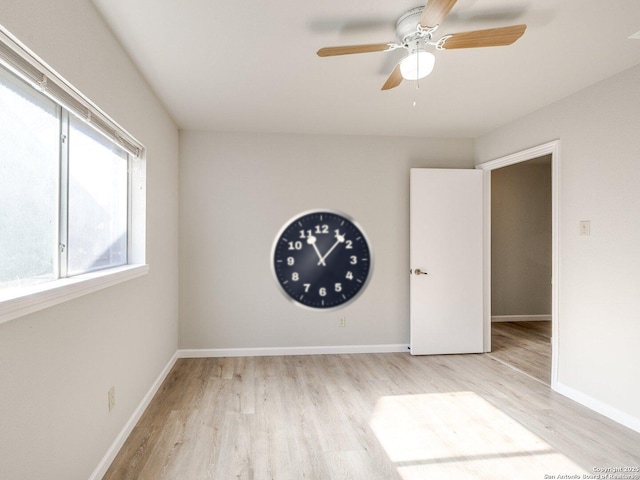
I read 11h07
